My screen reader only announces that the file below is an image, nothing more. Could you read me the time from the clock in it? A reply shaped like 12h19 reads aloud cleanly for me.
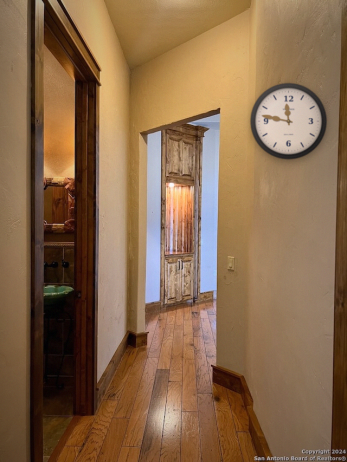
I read 11h47
